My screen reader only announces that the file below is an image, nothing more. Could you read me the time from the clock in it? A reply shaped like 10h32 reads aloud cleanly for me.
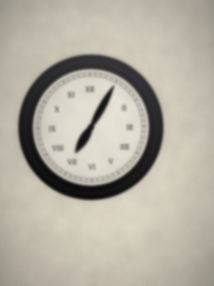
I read 7h05
